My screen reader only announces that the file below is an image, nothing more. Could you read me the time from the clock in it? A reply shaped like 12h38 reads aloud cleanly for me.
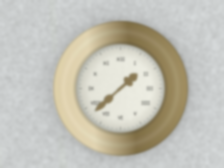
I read 1h38
